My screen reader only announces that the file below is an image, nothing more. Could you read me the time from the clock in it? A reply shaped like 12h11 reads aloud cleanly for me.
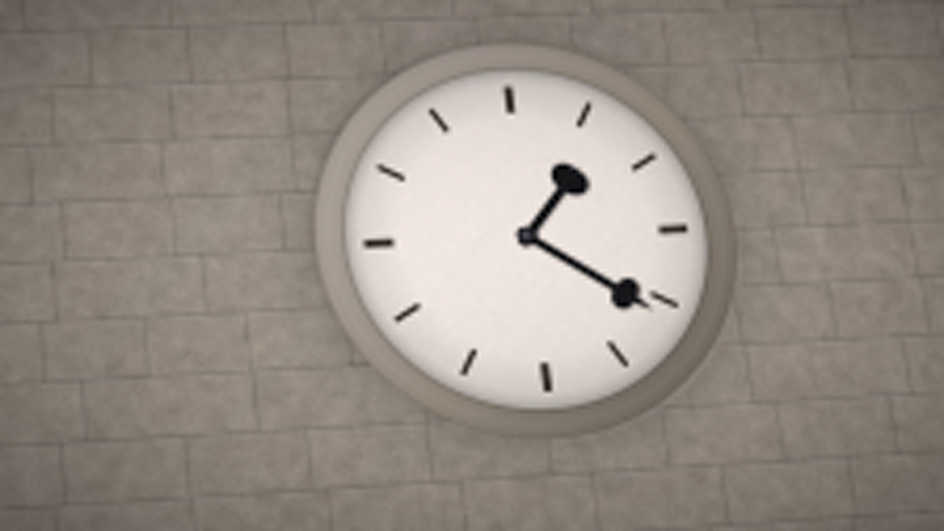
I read 1h21
